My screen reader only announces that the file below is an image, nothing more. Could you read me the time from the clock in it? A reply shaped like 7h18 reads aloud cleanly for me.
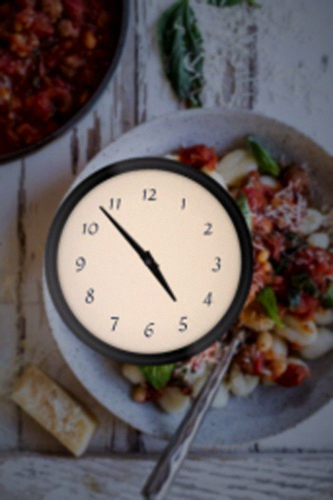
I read 4h53
